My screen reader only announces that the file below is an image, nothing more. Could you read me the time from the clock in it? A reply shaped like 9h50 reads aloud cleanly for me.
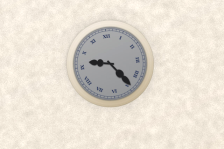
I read 9h24
